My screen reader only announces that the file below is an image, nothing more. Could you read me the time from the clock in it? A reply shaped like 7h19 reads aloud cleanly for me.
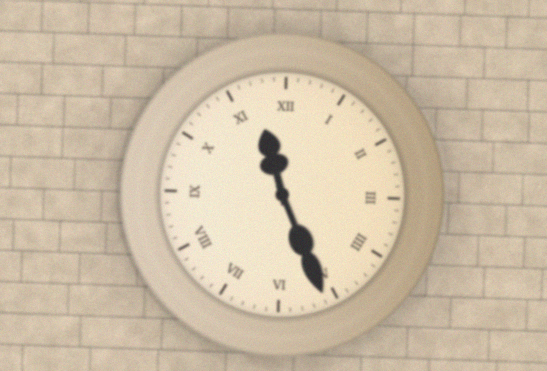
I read 11h26
